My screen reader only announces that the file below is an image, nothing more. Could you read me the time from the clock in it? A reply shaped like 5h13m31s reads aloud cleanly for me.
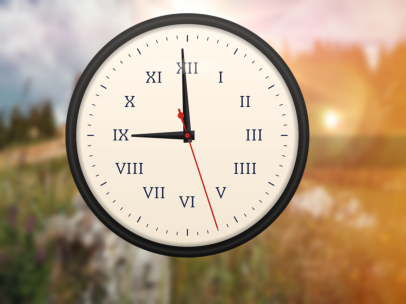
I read 8h59m27s
